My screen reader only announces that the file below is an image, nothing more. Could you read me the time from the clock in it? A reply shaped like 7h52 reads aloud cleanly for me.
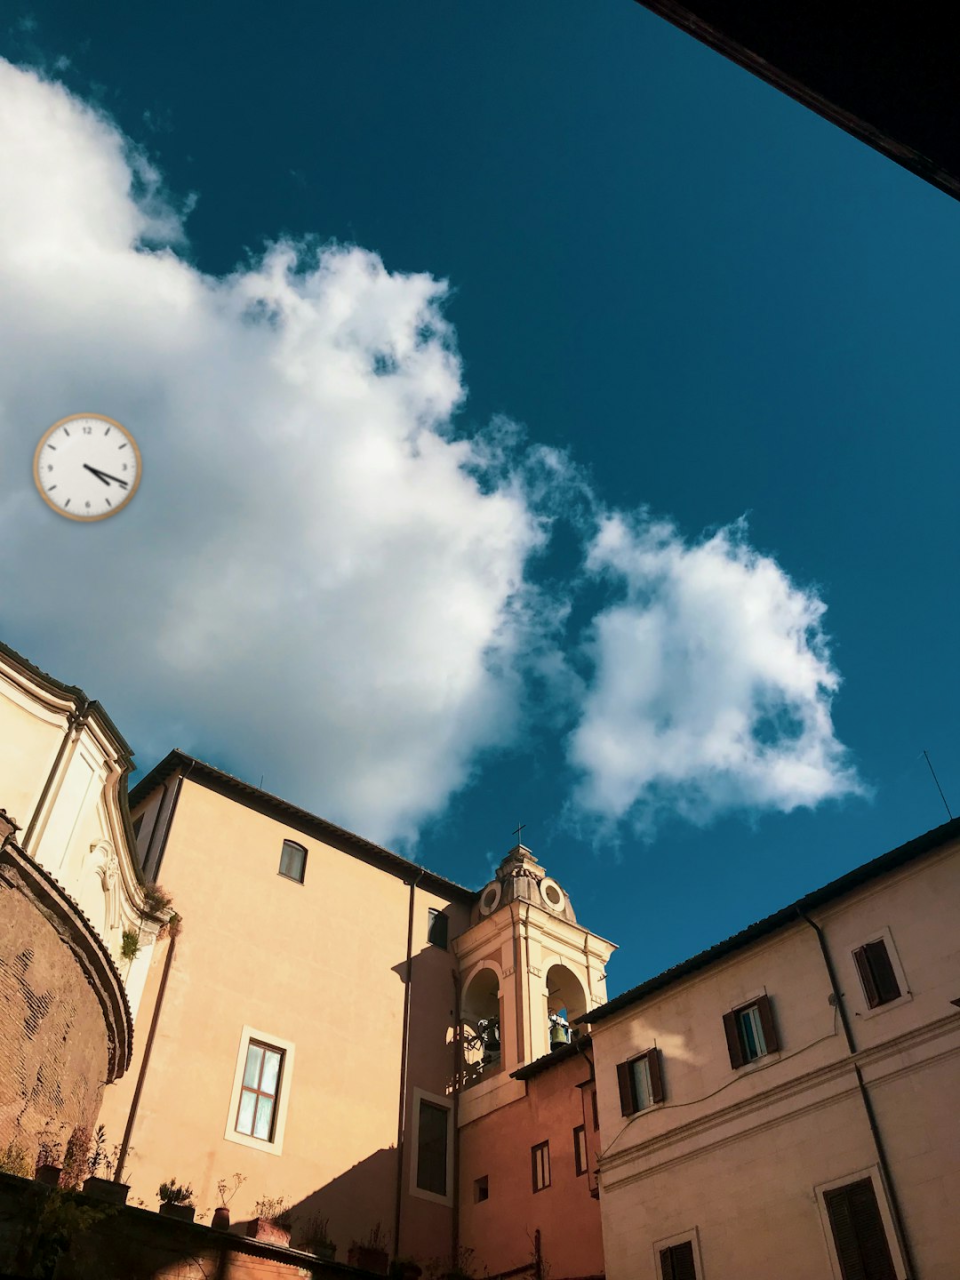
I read 4h19
